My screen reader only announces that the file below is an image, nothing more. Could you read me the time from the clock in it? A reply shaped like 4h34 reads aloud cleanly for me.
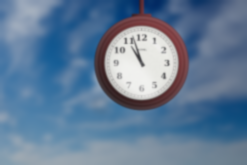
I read 10h57
